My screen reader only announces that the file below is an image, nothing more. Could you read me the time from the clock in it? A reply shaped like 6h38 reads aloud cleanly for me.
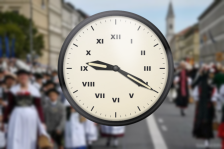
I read 9h20
